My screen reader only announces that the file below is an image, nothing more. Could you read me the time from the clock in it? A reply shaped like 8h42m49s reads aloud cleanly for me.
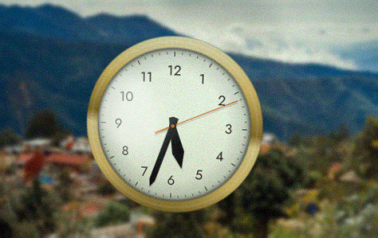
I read 5h33m11s
